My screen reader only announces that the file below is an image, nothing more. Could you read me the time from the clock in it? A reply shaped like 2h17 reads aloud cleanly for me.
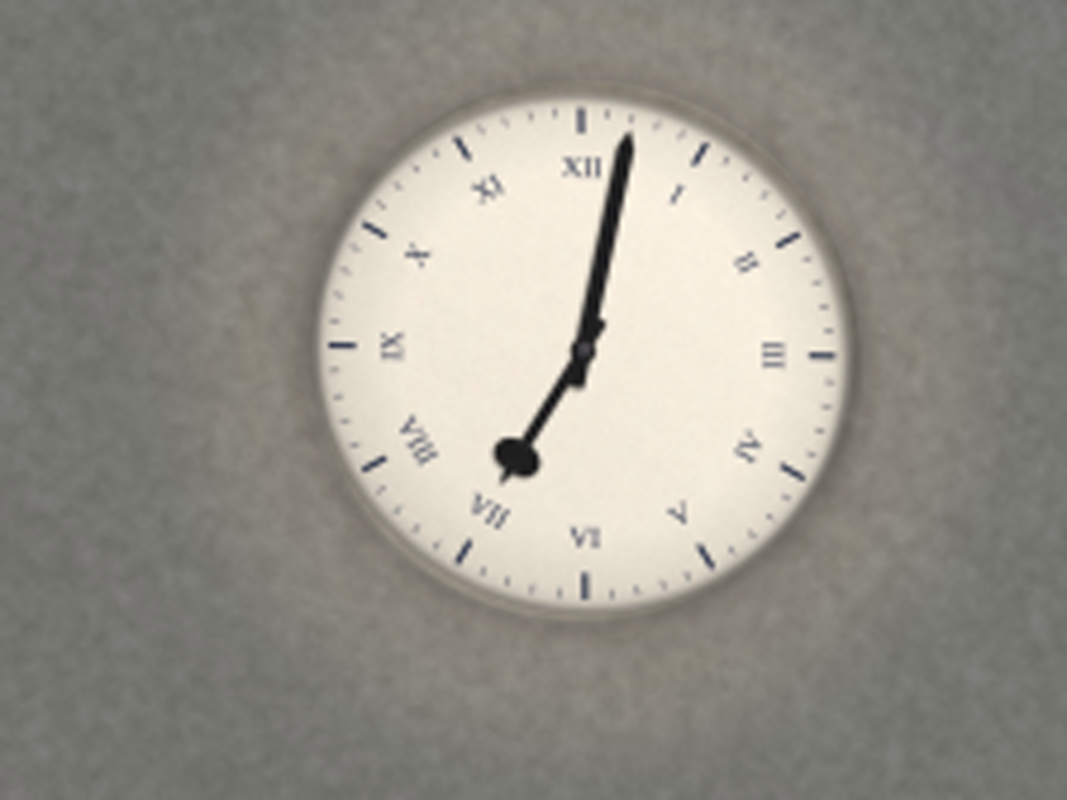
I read 7h02
